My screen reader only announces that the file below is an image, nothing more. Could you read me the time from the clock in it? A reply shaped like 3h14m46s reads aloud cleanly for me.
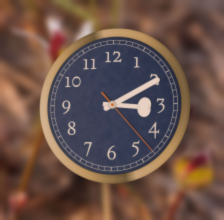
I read 3h10m23s
